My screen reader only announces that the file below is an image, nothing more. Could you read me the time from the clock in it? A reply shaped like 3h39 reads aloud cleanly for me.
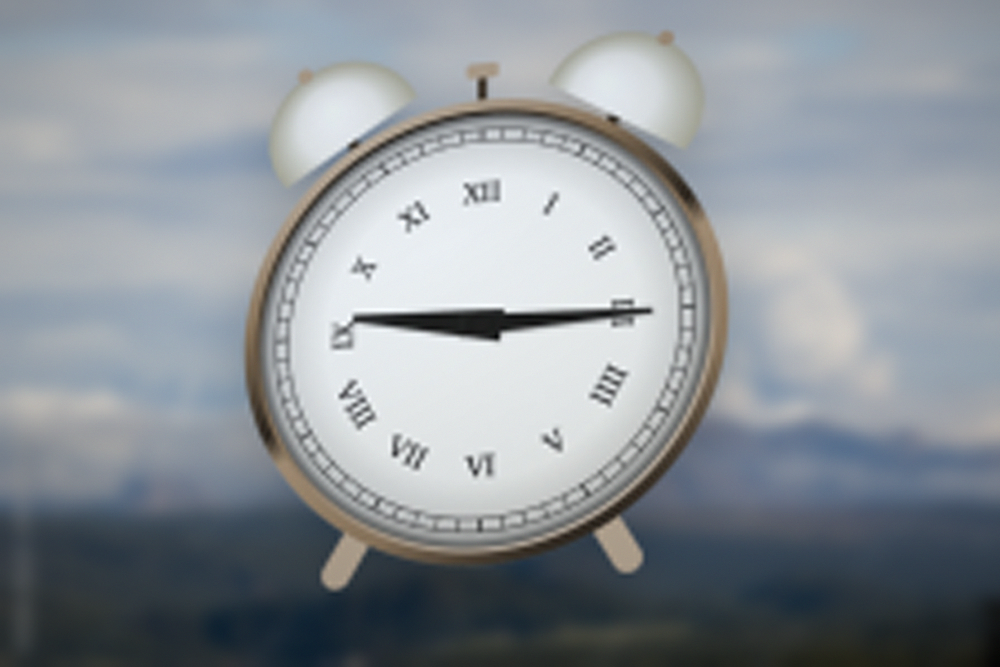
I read 9h15
